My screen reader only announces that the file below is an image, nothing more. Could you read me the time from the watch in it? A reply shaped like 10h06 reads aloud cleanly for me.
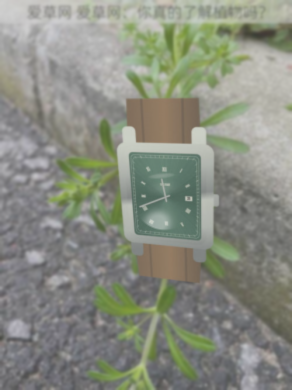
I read 11h41
